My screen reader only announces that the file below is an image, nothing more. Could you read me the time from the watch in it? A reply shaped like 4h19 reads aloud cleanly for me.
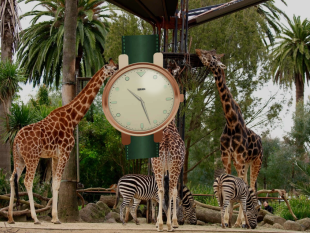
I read 10h27
